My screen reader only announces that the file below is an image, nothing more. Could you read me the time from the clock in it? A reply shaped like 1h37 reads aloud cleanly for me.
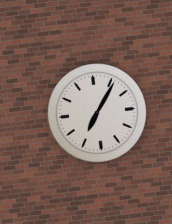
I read 7h06
